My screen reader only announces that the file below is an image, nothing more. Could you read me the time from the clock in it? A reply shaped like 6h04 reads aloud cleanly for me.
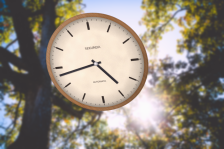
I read 4h43
